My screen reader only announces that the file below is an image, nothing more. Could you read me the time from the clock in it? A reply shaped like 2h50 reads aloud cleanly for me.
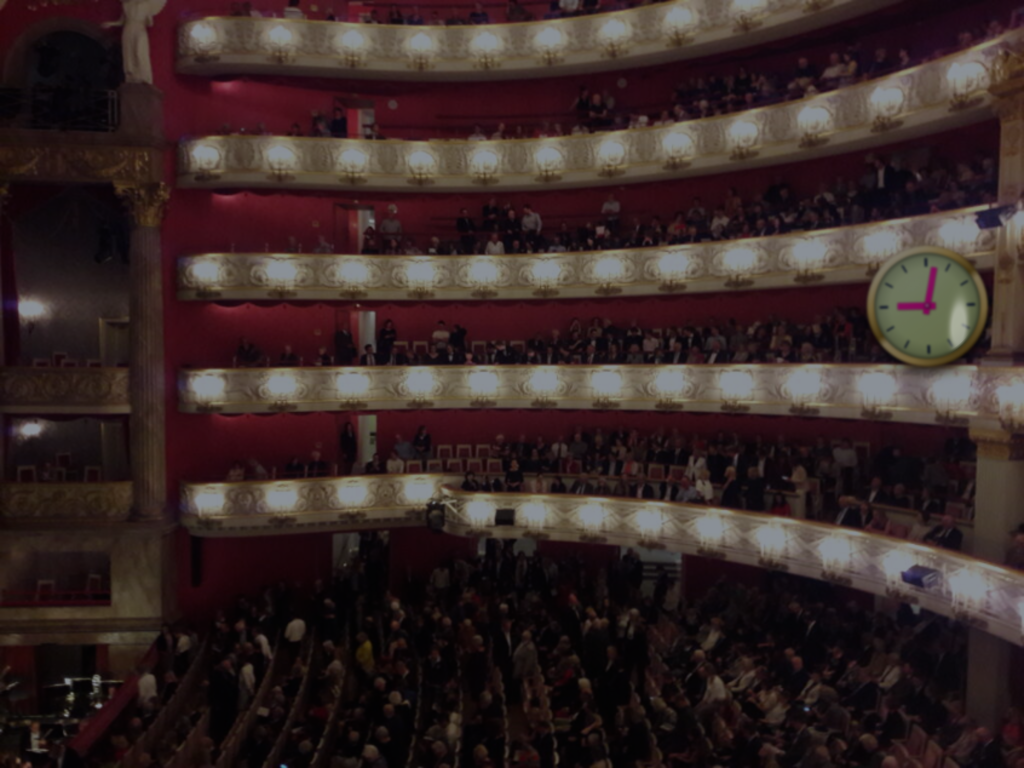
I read 9h02
